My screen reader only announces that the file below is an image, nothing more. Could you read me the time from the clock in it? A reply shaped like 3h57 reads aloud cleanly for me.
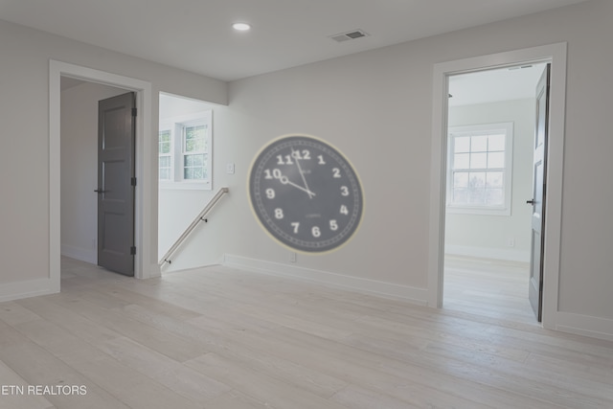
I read 9h58
